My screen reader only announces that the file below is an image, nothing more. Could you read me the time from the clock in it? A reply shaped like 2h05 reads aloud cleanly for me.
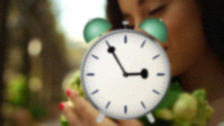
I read 2h55
